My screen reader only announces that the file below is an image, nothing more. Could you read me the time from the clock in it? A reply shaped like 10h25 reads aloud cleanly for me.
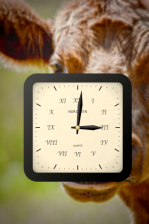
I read 3h01
